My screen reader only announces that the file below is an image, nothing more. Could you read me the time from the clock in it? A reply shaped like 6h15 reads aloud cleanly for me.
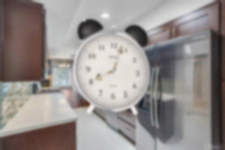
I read 8h03
